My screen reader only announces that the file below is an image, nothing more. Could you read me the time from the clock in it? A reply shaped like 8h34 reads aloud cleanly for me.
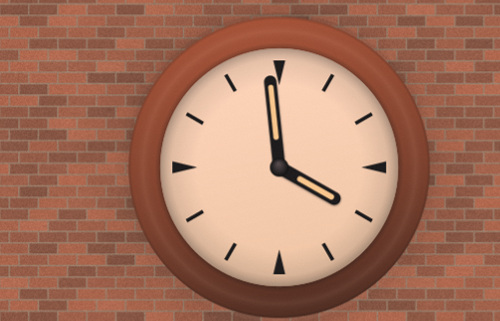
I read 3h59
